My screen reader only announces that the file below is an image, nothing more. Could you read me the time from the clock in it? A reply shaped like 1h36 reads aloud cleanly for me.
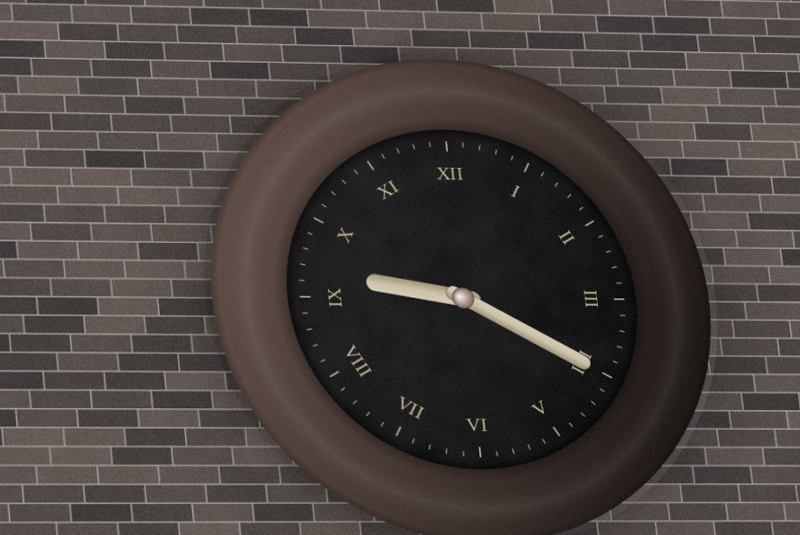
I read 9h20
